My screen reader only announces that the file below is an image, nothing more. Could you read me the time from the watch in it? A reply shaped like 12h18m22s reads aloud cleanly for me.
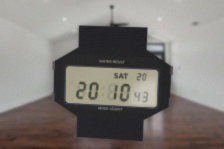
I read 20h10m43s
